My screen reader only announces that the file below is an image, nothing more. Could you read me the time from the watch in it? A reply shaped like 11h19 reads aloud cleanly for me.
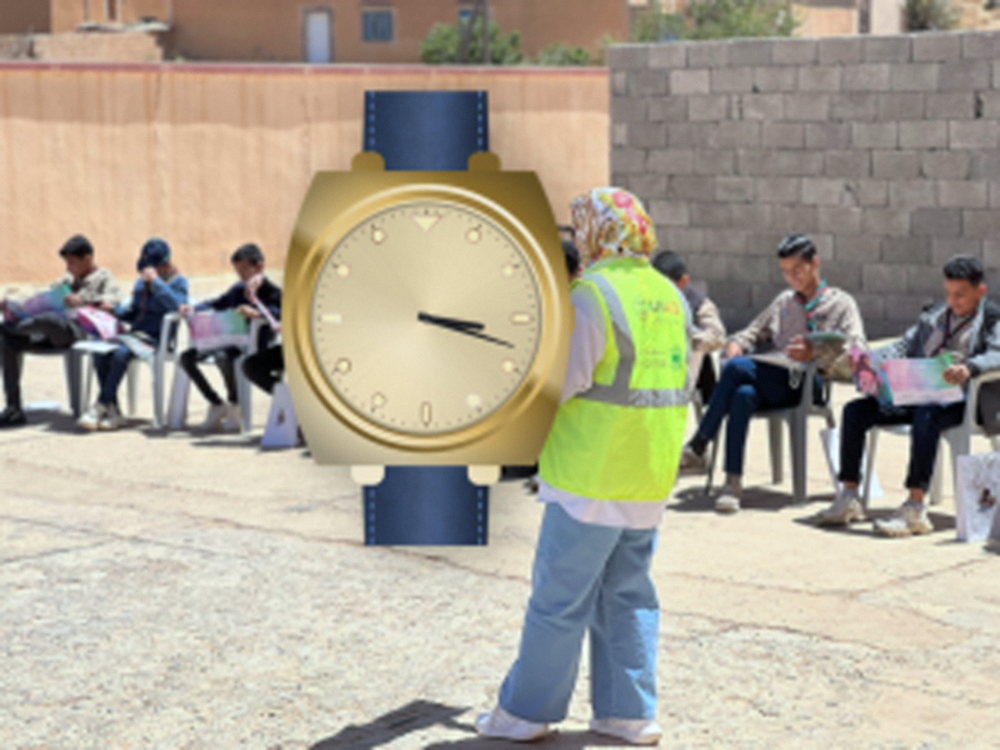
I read 3h18
